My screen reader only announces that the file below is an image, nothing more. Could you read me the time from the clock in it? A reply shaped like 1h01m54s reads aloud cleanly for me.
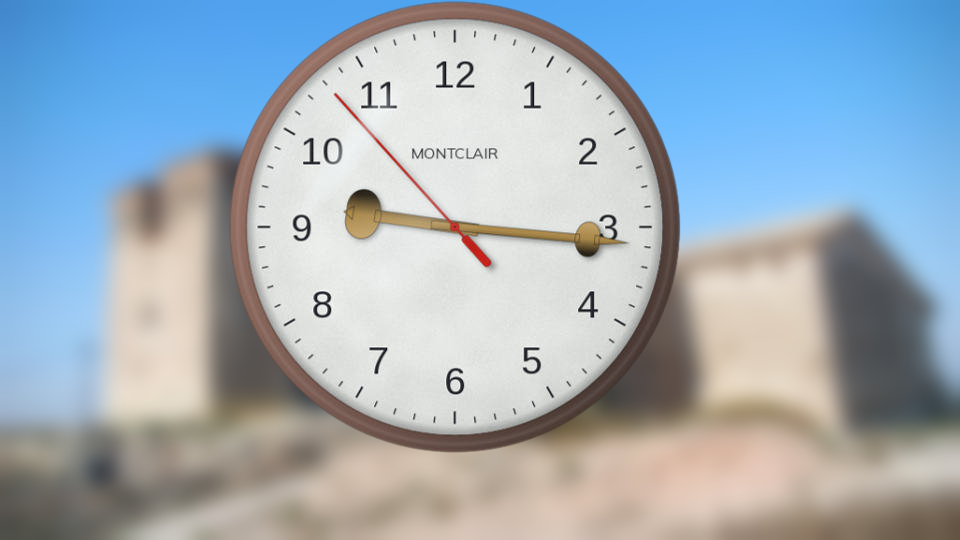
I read 9h15m53s
